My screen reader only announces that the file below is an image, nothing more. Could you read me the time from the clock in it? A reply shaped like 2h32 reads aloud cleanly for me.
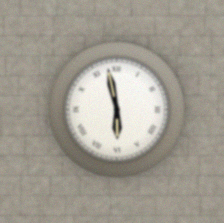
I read 5h58
